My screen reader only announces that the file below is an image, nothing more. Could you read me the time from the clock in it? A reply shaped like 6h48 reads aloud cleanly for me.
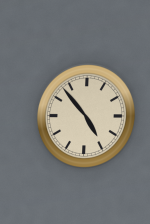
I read 4h53
